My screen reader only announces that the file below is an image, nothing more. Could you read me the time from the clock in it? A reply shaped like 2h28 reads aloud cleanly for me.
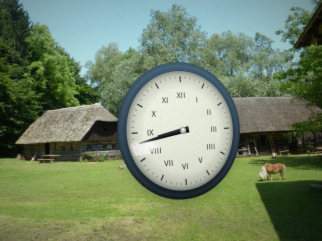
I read 8h43
